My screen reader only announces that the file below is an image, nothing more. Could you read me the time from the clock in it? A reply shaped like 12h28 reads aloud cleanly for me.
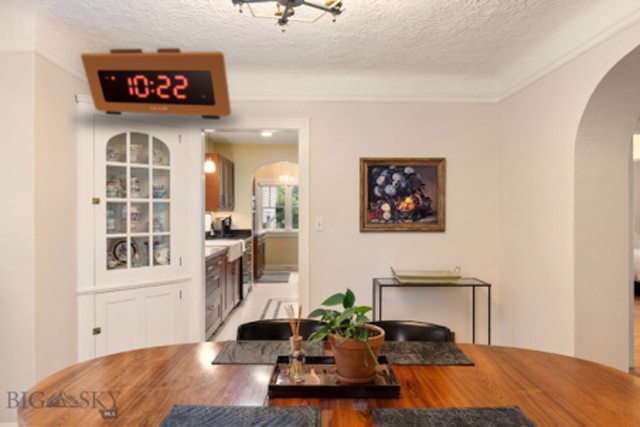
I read 10h22
